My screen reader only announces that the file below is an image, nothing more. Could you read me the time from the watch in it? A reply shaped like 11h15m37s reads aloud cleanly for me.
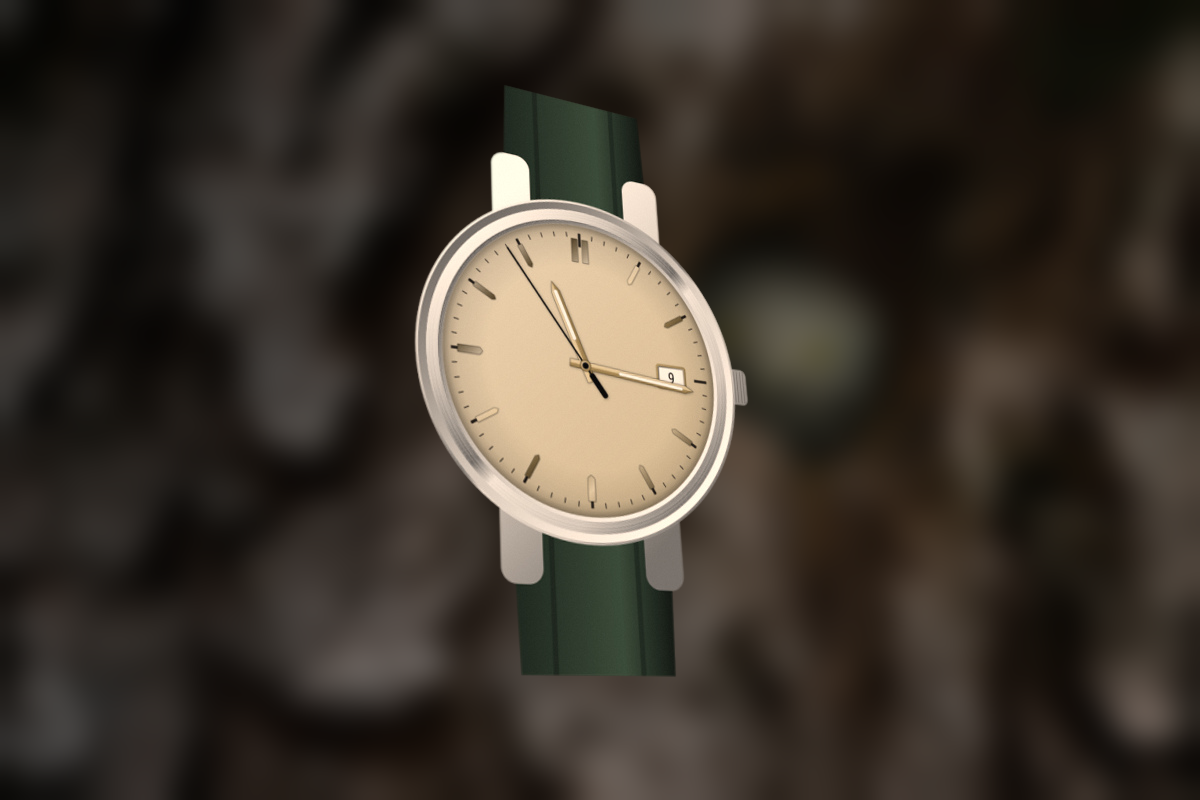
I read 11h15m54s
